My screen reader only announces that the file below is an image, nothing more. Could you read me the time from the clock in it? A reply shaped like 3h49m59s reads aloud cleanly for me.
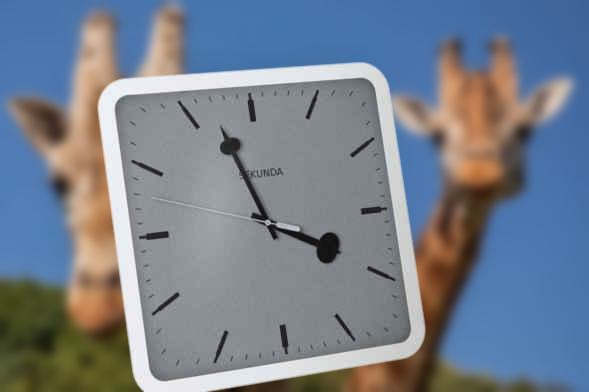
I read 3h56m48s
